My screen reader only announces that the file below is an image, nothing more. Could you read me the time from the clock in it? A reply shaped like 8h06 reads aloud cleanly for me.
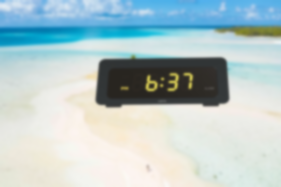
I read 6h37
